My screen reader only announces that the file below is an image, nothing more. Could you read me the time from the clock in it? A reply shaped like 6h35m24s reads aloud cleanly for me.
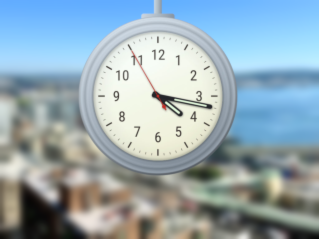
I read 4h16m55s
